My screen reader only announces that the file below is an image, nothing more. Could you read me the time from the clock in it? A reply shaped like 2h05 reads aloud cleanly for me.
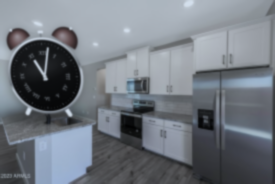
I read 11h02
